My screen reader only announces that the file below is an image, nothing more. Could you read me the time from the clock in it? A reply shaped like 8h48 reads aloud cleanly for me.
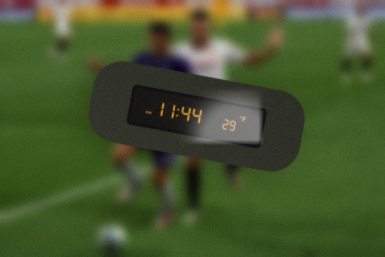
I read 11h44
